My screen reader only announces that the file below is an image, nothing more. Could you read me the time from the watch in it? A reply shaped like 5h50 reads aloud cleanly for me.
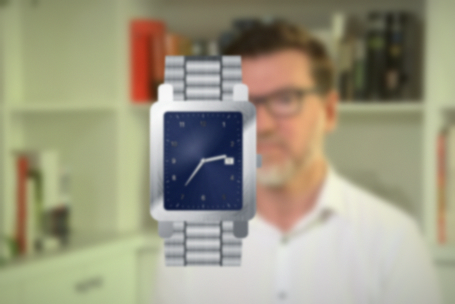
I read 2h36
